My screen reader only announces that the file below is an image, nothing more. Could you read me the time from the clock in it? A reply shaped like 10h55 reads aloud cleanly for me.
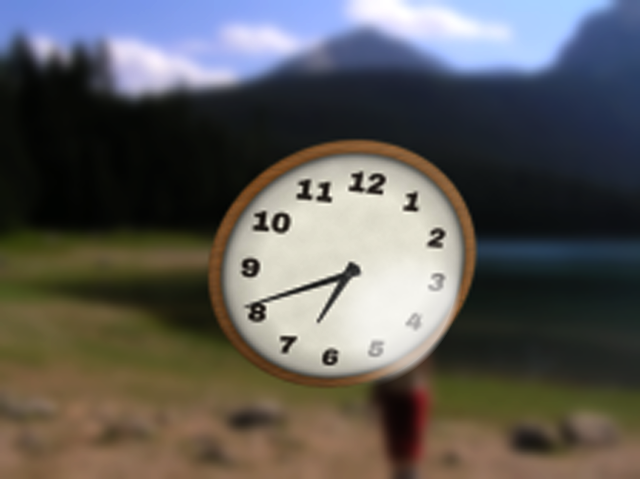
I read 6h41
